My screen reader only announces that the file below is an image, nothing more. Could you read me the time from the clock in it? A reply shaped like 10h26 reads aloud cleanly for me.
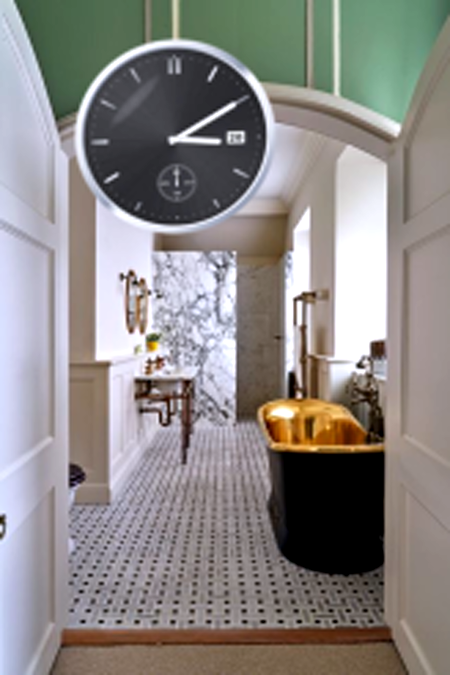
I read 3h10
